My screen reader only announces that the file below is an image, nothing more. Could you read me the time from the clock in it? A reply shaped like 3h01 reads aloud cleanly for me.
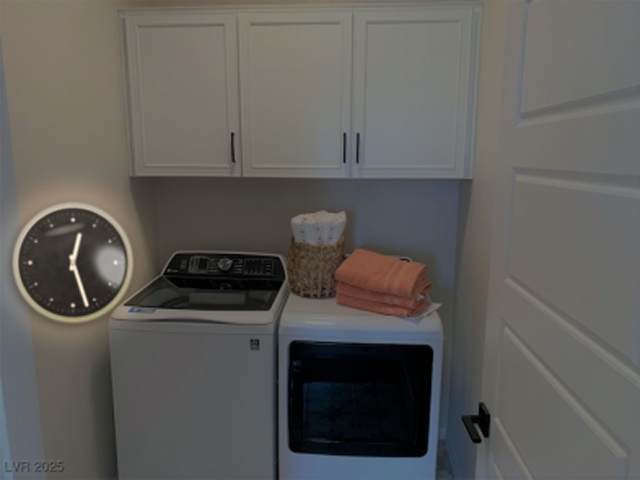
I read 12h27
